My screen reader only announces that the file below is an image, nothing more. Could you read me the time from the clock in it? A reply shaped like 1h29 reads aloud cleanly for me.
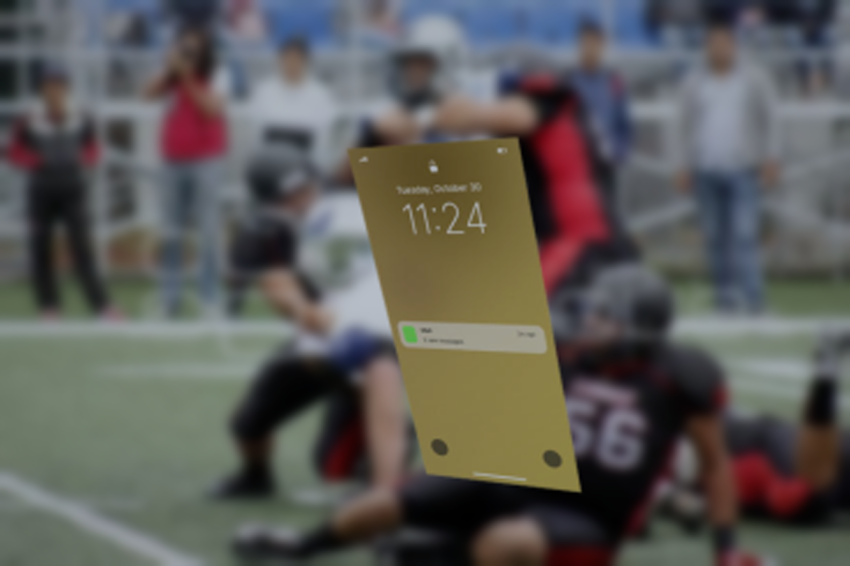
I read 11h24
